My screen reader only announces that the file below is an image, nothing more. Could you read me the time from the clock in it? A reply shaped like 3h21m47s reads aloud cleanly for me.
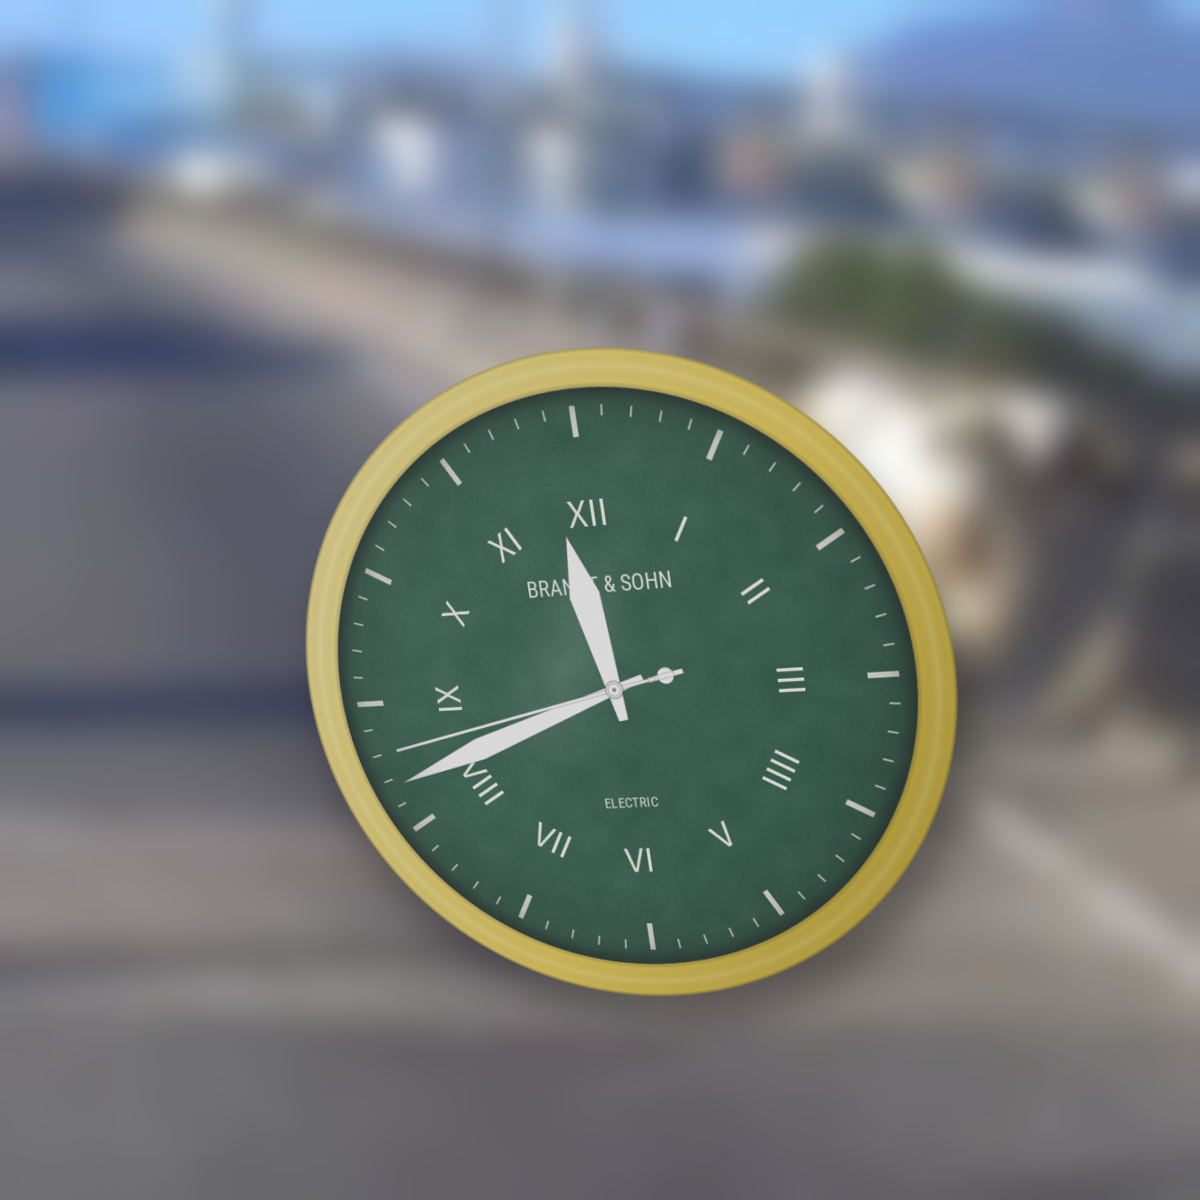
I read 11h41m43s
